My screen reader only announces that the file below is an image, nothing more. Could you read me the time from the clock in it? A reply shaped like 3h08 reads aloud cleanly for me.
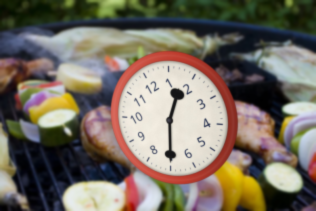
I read 1h35
